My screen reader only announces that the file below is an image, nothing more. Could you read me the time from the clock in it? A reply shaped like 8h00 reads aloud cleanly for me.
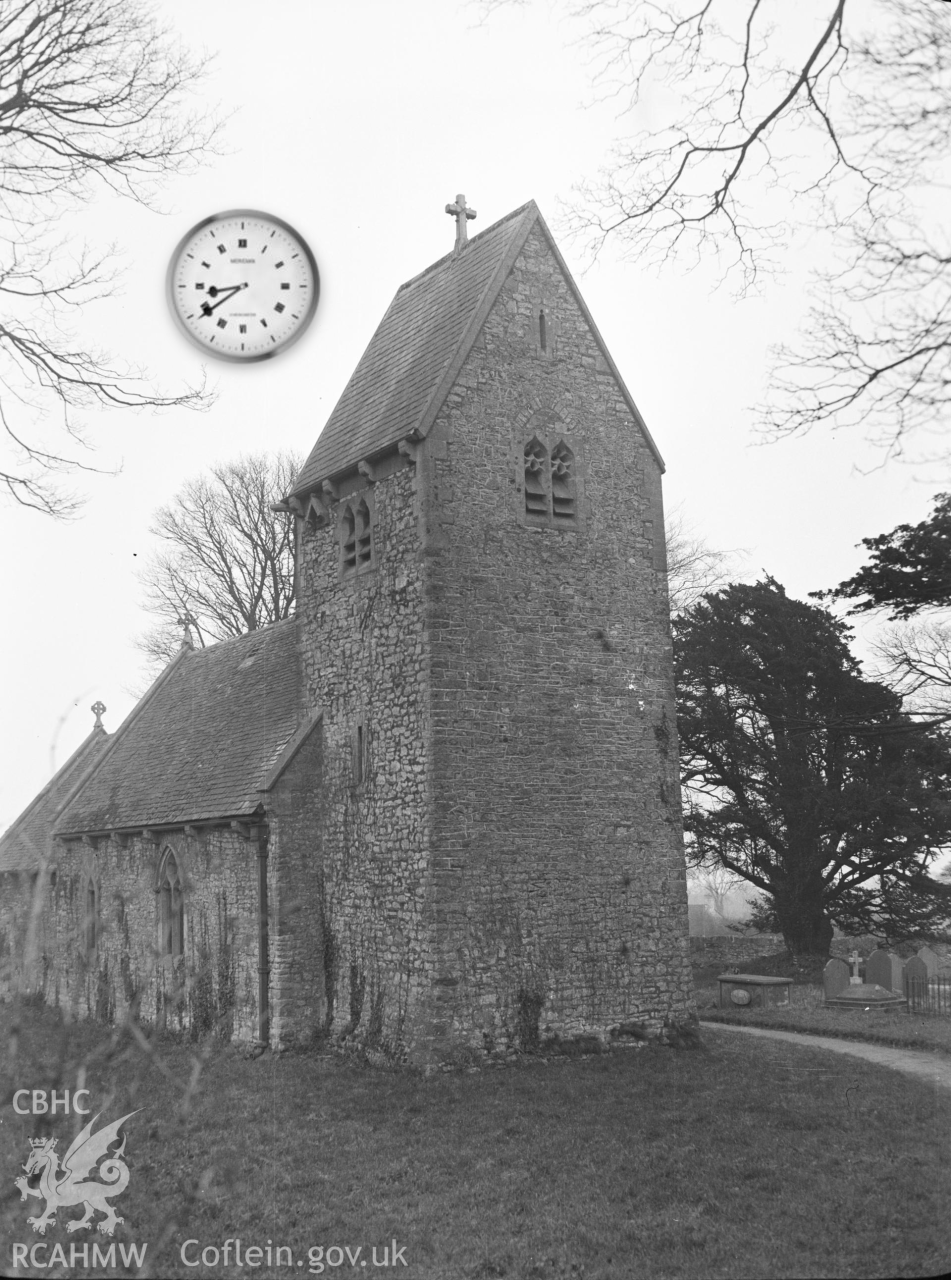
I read 8h39
